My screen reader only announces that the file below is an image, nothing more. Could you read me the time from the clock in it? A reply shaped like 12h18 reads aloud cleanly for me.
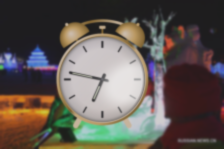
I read 6h47
